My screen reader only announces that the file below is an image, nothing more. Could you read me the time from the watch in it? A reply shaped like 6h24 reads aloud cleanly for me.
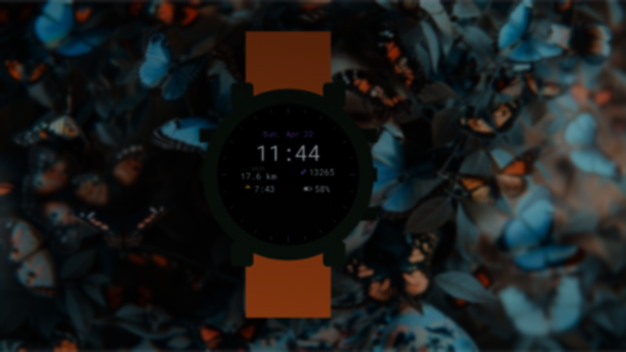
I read 11h44
